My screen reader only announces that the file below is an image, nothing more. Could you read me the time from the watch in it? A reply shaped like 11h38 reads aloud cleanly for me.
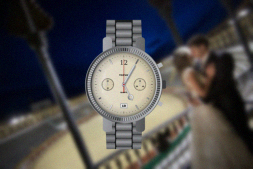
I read 5h05
